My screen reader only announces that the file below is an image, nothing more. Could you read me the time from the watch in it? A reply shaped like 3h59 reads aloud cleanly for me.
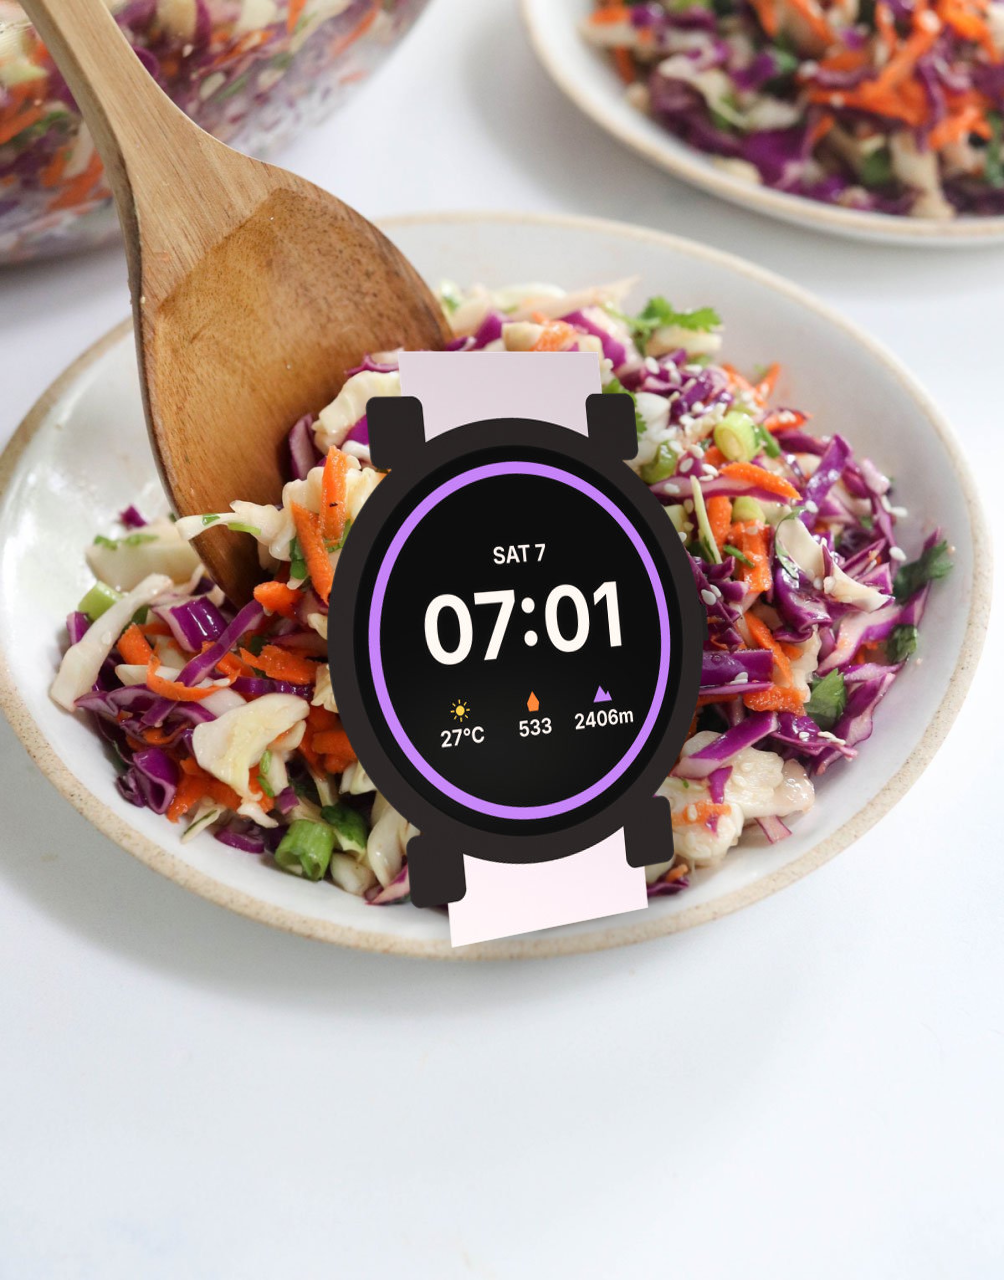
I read 7h01
